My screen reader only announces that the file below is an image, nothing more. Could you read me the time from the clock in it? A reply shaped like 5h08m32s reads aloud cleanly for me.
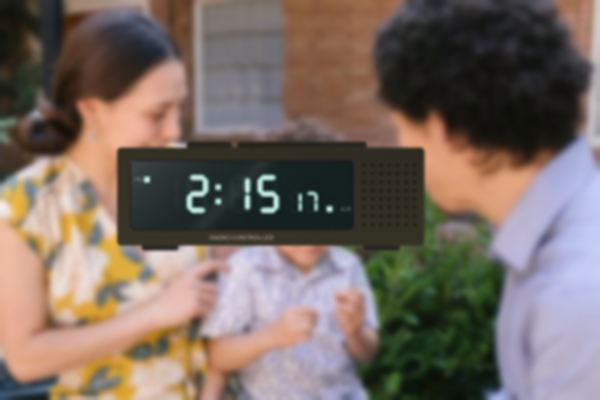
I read 2h15m17s
